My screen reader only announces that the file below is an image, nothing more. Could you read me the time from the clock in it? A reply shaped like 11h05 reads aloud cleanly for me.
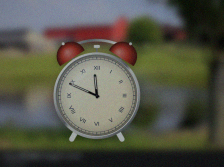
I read 11h49
